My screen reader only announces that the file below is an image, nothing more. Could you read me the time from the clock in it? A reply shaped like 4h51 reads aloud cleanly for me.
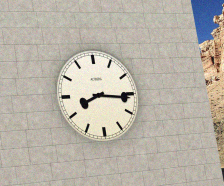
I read 8h16
